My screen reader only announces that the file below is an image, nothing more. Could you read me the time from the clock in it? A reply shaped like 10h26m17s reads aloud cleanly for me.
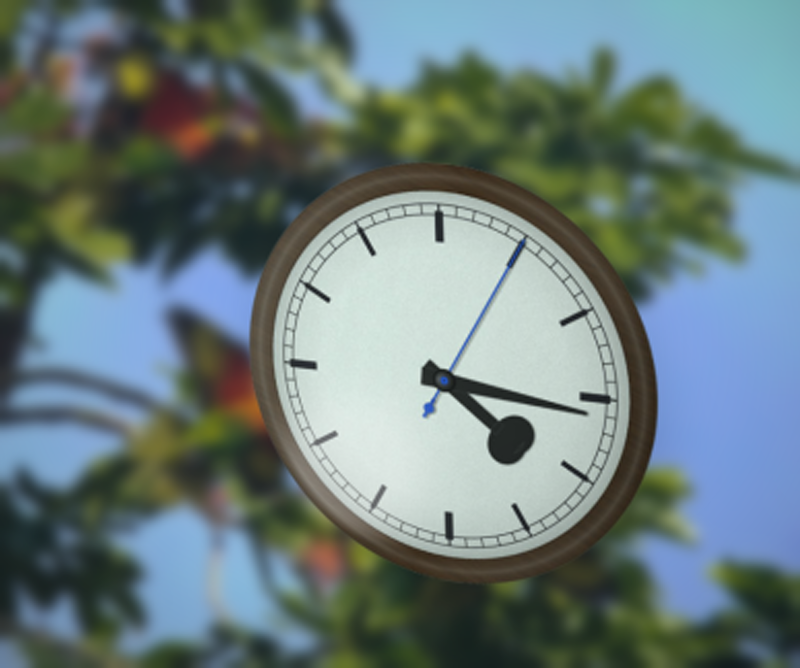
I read 4h16m05s
